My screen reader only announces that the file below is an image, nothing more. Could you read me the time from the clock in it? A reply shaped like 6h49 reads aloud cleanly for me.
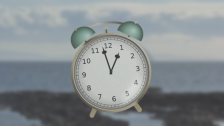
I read 12h58
